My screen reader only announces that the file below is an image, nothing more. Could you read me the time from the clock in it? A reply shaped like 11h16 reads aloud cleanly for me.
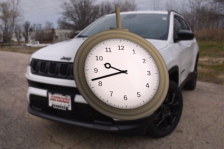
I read 9h42
